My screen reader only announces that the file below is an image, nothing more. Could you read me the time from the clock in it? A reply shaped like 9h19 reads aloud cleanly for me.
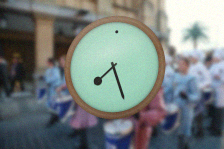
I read 7h26
